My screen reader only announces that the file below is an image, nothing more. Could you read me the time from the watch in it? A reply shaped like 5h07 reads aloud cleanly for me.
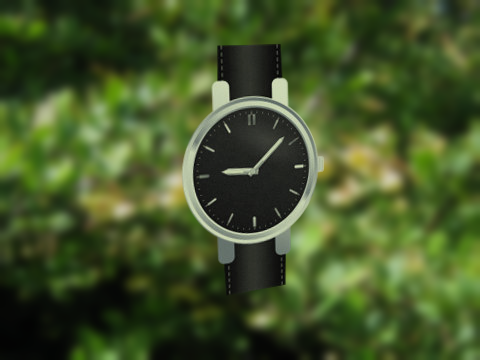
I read 9h08
